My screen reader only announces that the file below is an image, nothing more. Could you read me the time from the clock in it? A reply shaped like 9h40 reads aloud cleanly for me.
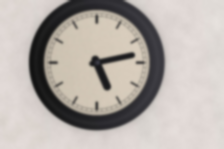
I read 5h13
